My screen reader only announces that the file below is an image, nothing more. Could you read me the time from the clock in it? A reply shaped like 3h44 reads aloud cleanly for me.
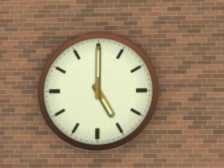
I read 5h00
